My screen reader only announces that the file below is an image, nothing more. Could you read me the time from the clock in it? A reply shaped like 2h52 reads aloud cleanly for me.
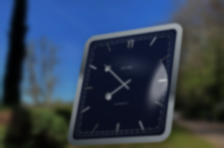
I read 7h52
